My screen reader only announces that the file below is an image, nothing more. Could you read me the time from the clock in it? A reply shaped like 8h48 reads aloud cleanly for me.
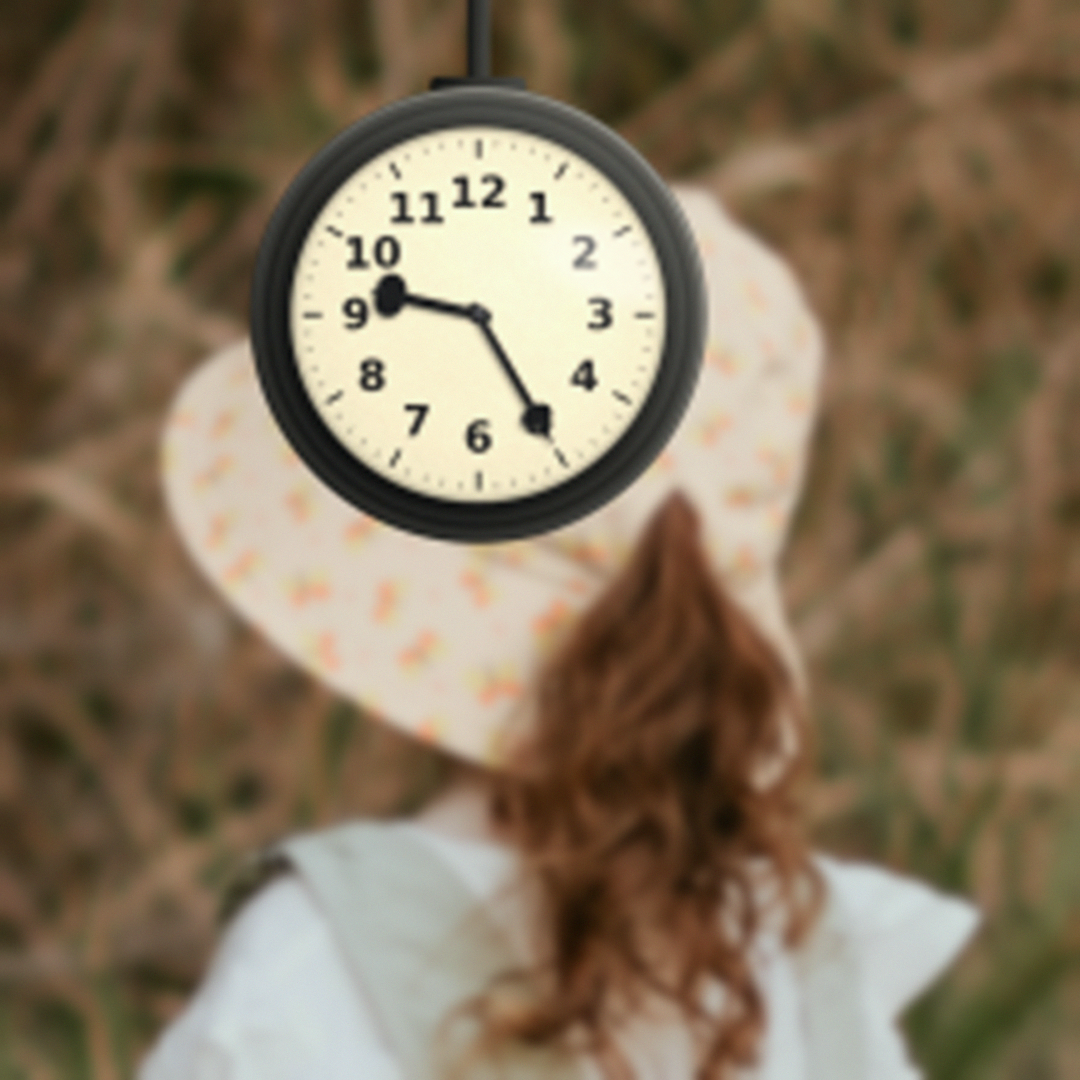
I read 9h25
